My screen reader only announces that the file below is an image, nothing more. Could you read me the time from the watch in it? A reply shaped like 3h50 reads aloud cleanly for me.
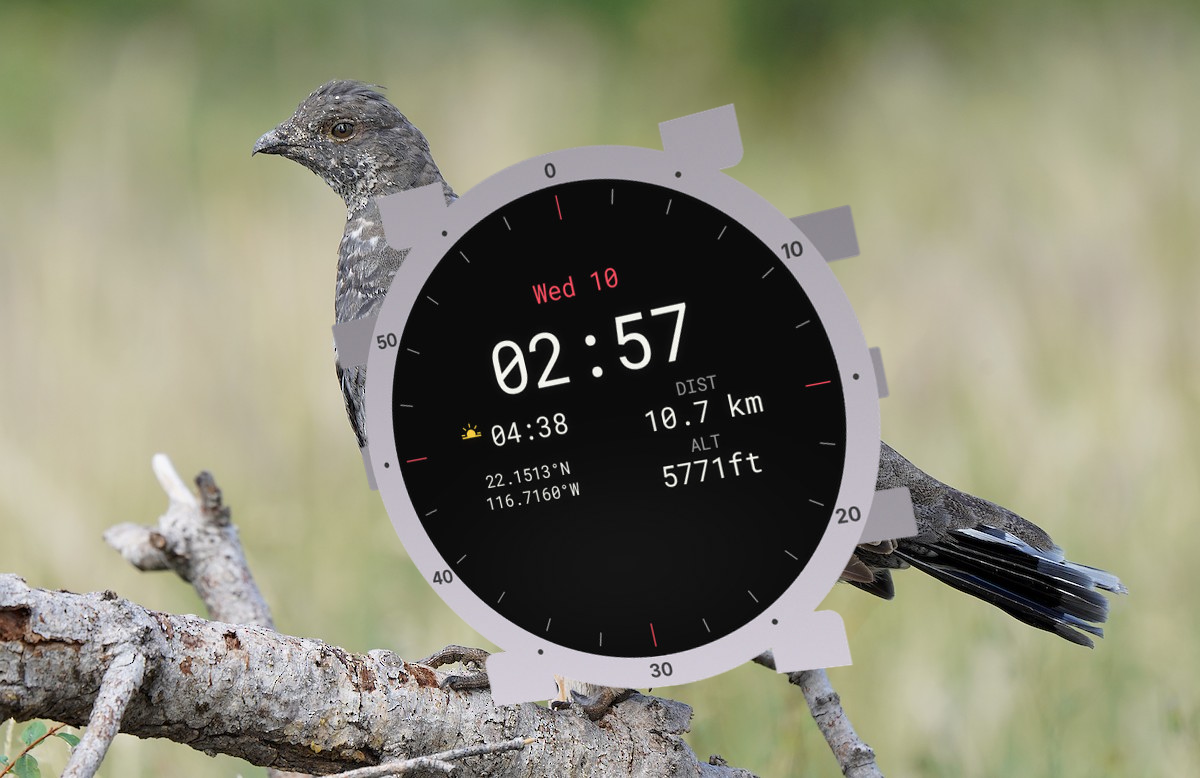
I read 2h57
